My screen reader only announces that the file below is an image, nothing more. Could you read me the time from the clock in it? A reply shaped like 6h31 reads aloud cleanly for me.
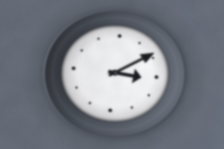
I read 3h09
